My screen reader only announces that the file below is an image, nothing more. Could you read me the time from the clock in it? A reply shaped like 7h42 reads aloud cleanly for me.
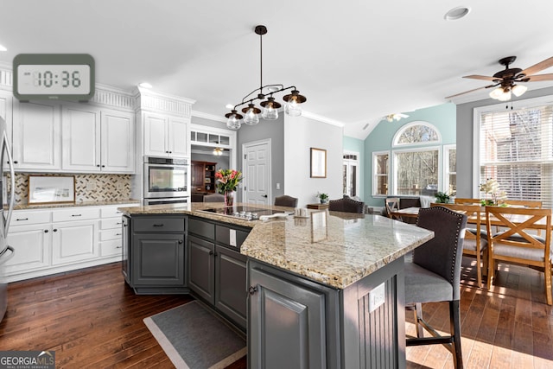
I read 10h36
